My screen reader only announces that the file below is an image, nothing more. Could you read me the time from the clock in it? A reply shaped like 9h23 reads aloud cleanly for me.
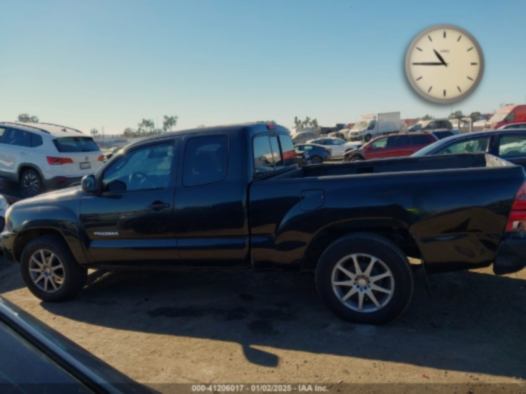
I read 10h45
